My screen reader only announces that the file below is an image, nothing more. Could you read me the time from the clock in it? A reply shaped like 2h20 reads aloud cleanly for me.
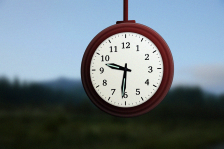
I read 9h31
